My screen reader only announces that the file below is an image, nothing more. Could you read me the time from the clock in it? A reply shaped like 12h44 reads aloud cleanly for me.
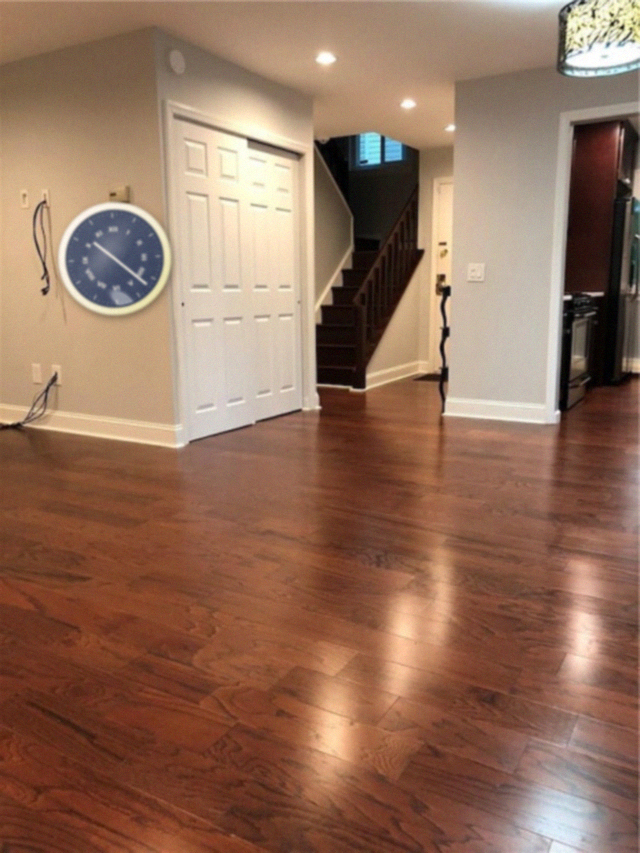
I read 10h22
